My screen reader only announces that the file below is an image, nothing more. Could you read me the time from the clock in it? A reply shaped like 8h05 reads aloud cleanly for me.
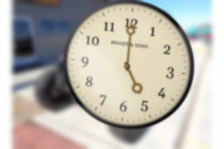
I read 5h00
